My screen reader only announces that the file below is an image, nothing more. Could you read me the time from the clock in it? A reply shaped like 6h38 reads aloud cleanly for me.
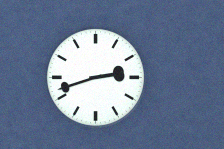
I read 2h42
